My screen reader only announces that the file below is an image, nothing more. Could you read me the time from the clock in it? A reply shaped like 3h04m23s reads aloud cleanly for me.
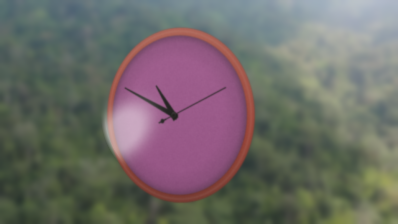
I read 10h49m11s
